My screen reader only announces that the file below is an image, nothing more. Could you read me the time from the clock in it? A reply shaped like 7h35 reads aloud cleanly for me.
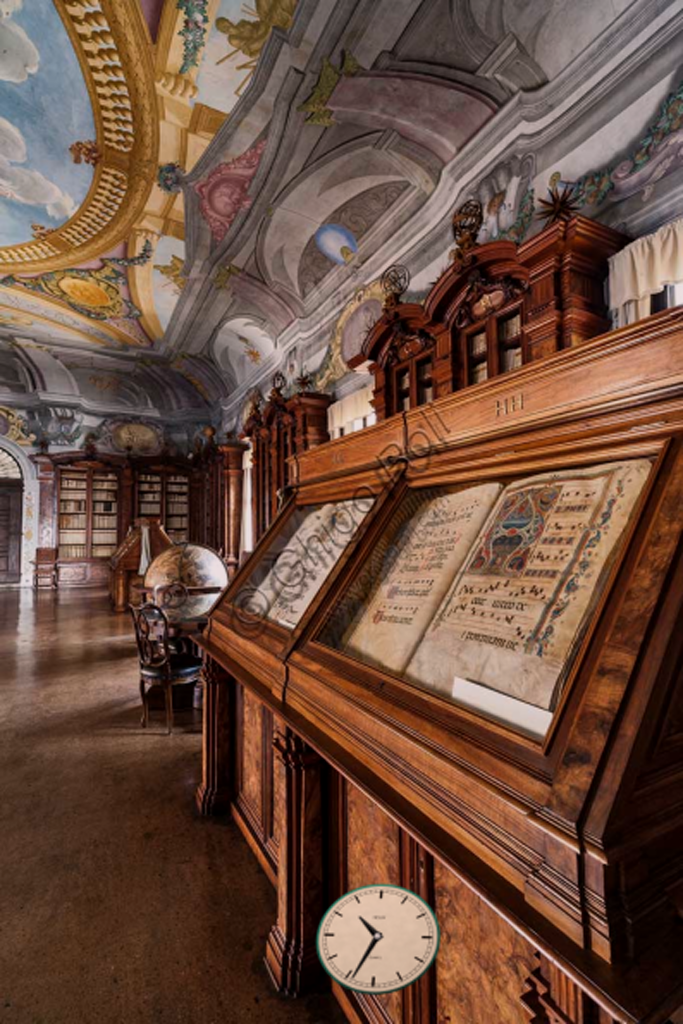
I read 10h34
